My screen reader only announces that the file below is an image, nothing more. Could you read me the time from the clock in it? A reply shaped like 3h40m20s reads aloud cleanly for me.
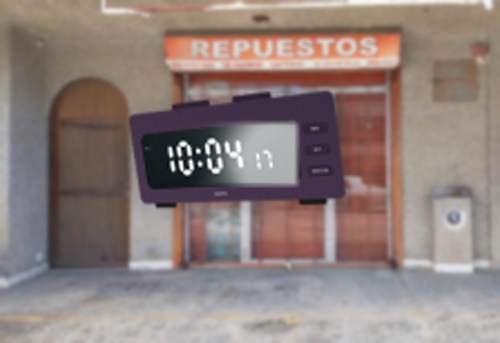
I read 10h04m17s
